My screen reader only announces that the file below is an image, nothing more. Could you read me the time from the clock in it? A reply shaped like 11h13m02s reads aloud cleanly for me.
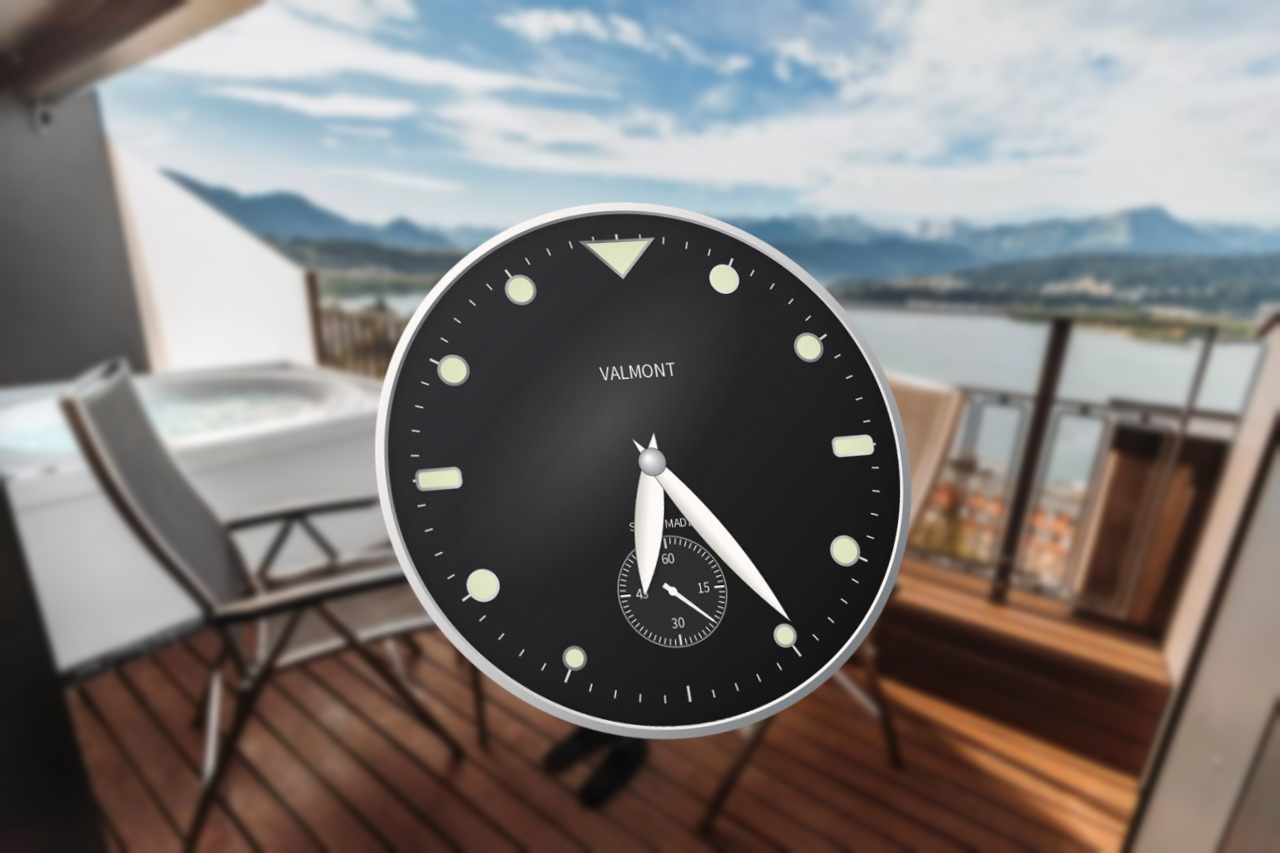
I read 6h24m22s
